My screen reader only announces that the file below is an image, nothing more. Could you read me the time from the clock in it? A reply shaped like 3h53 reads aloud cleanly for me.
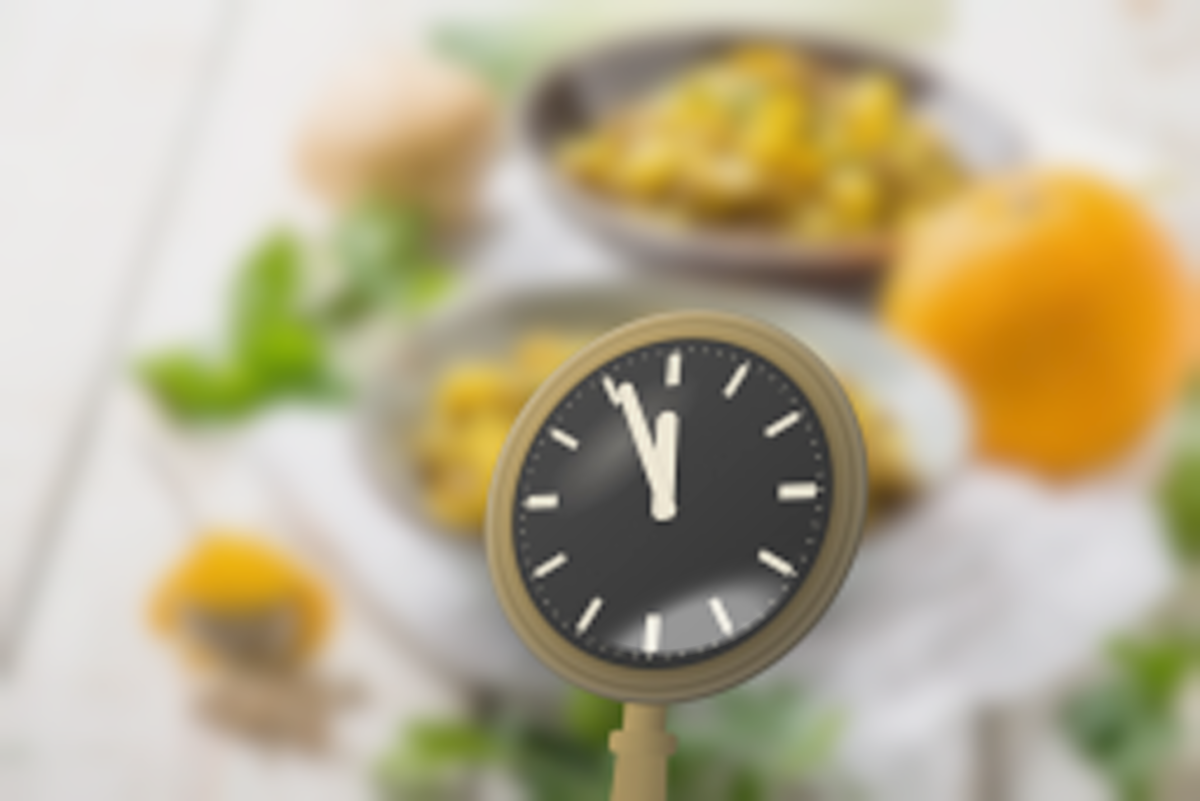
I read 11h56
